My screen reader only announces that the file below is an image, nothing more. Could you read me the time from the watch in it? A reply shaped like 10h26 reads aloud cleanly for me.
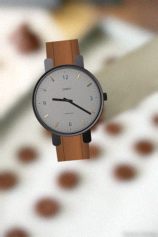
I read 9h21
